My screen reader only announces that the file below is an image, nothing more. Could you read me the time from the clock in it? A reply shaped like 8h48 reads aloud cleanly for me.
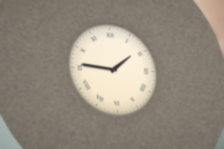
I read 1h46
